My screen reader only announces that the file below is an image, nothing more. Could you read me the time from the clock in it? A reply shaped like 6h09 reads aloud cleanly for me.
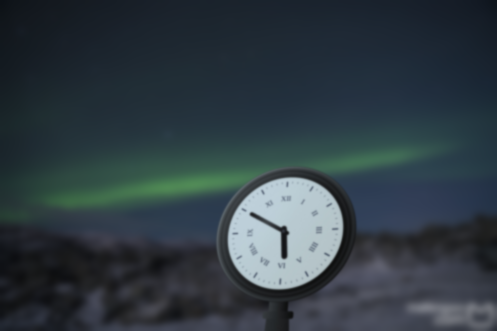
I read 5h50
